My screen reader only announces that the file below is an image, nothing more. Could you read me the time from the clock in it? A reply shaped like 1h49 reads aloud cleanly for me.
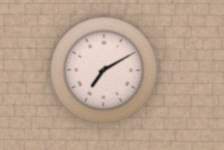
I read 7h10
